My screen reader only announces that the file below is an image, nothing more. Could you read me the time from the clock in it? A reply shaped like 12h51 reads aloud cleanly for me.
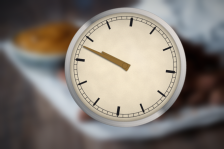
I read 9h48
